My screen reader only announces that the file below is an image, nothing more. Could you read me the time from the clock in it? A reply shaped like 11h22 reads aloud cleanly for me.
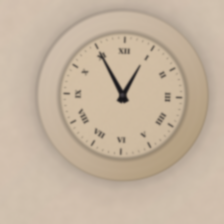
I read 12h55
